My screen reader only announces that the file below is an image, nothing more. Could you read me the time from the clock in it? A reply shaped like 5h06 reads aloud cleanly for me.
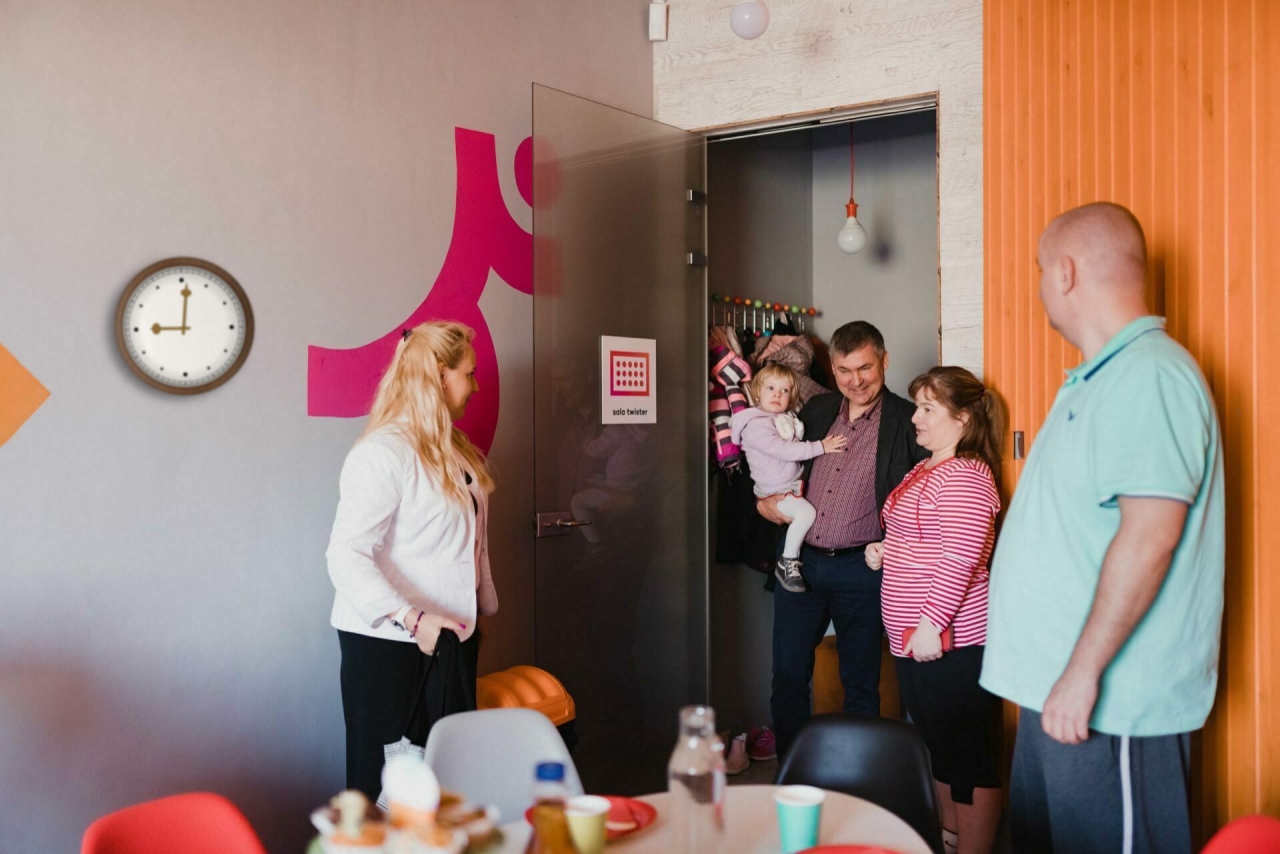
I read 9h01
